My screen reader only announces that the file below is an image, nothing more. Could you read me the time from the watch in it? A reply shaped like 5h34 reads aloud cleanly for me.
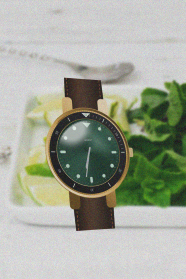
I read 6h32
